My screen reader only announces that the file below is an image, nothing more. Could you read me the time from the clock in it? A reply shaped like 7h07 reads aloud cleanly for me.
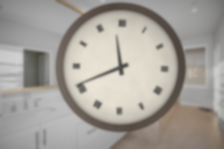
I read 11h41
